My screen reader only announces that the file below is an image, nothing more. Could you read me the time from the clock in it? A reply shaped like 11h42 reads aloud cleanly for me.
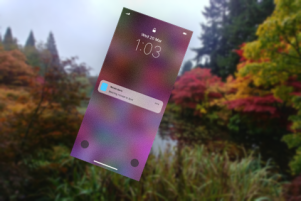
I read 1h03
